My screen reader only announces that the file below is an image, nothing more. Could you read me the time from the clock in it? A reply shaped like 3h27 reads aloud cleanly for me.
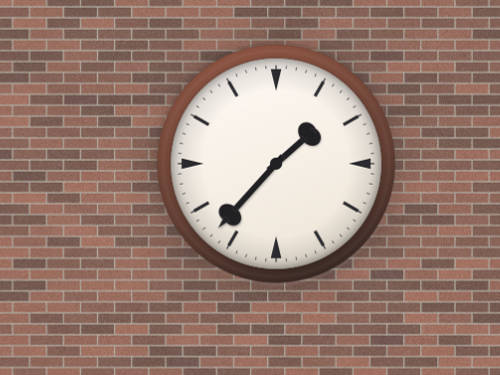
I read 1h37
